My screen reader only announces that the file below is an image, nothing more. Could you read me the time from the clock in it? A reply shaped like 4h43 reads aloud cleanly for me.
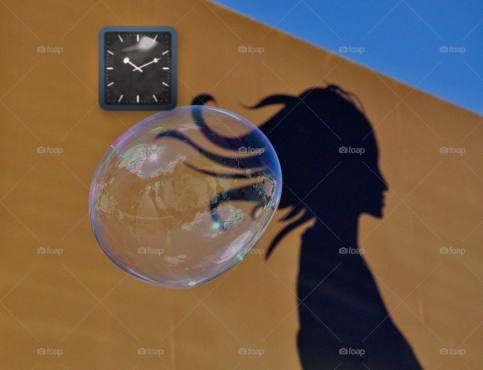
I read 10h11
